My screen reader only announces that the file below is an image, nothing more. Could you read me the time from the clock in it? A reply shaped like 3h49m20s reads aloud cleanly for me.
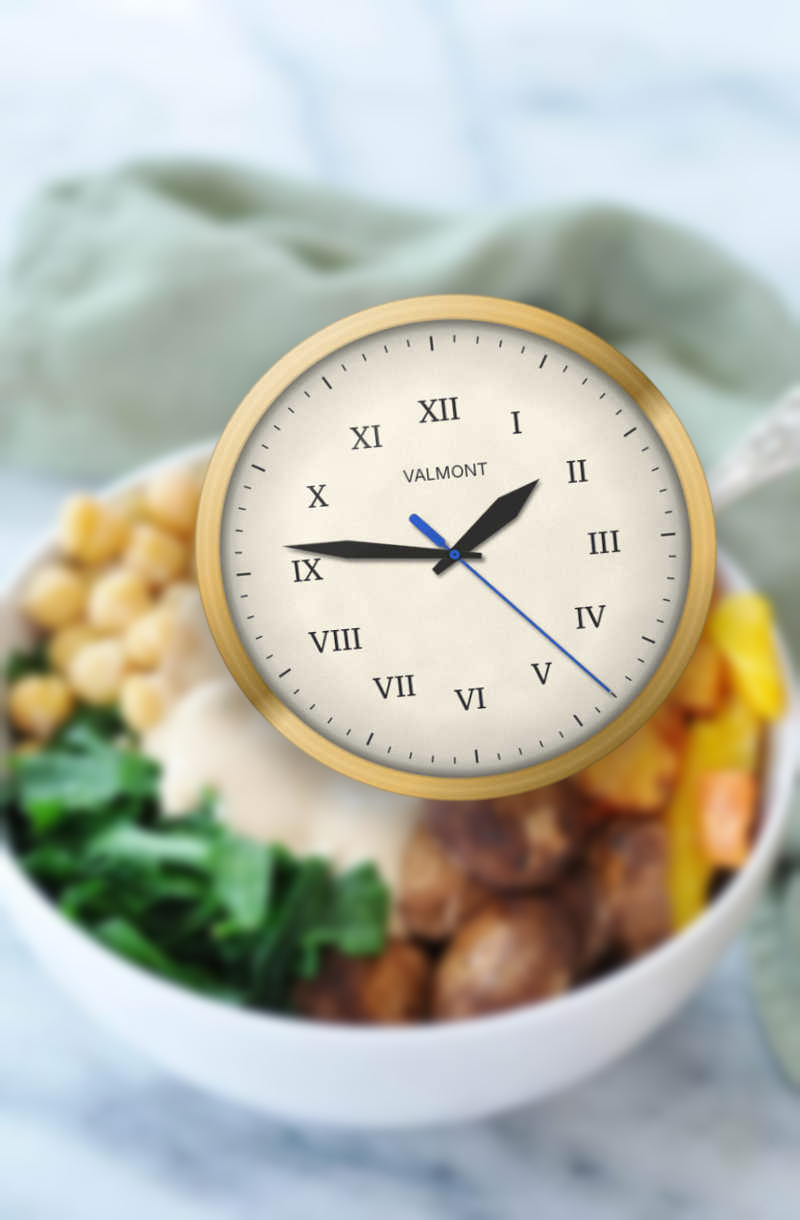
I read 1h46m23s
